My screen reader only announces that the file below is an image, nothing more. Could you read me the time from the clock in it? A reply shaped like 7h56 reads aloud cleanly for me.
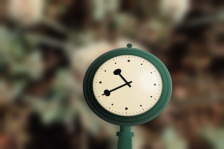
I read 10h40
